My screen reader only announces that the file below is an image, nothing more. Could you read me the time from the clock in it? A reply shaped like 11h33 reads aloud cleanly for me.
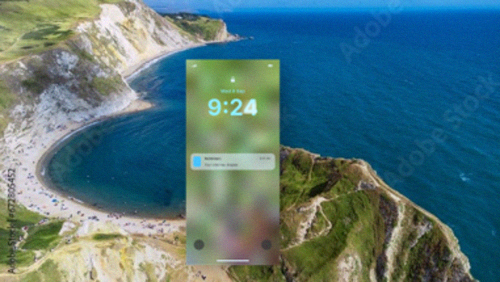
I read 9h24
